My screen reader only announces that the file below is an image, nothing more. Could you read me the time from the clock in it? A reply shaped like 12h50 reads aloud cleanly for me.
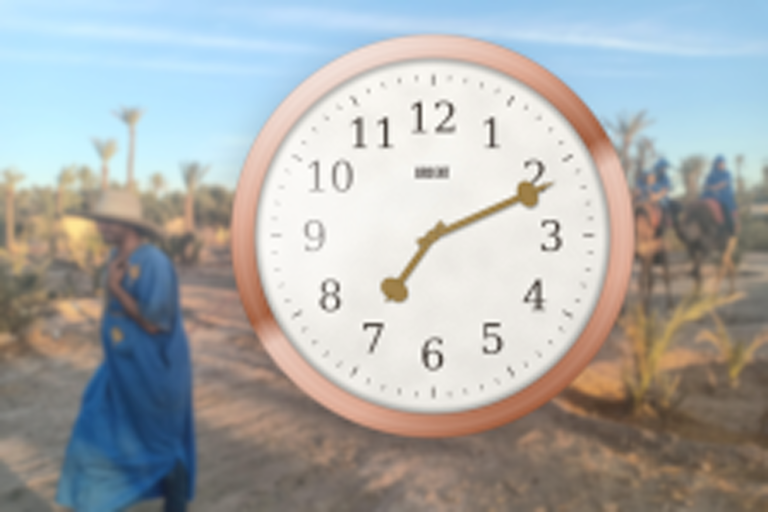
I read 7h11
